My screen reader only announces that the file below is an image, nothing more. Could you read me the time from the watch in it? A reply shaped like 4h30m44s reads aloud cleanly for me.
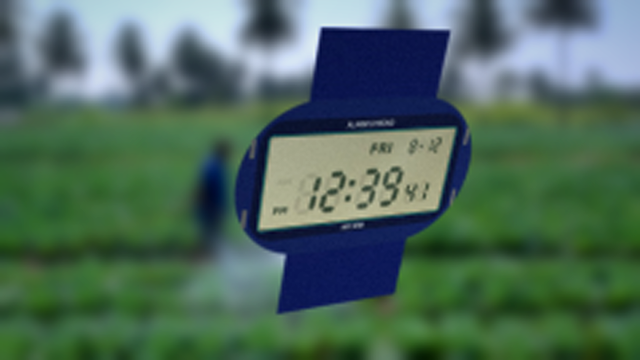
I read 12h39m41s
